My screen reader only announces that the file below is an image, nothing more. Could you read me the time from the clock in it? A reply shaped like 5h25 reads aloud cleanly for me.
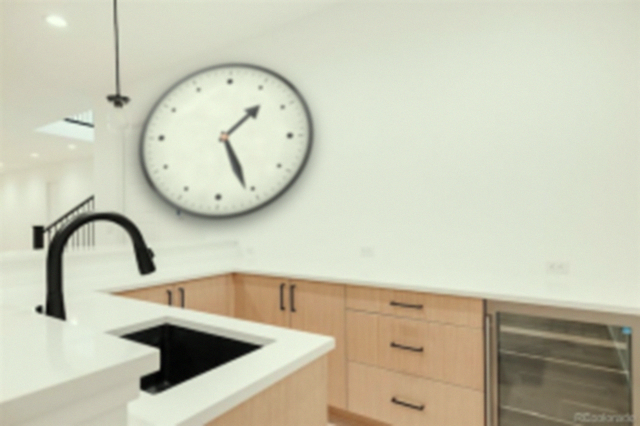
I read 1h26
